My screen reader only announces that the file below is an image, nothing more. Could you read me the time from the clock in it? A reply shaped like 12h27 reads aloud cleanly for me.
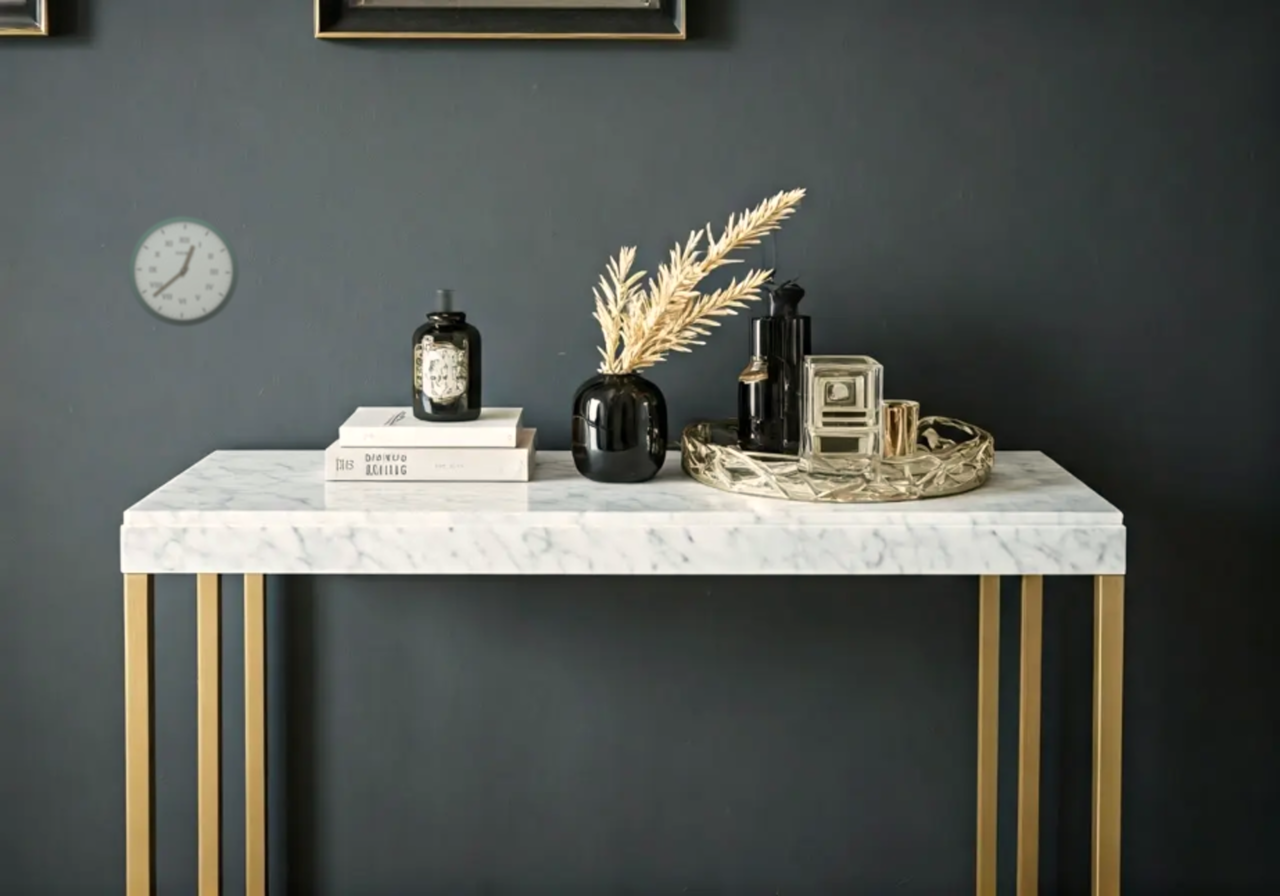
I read 12h38
